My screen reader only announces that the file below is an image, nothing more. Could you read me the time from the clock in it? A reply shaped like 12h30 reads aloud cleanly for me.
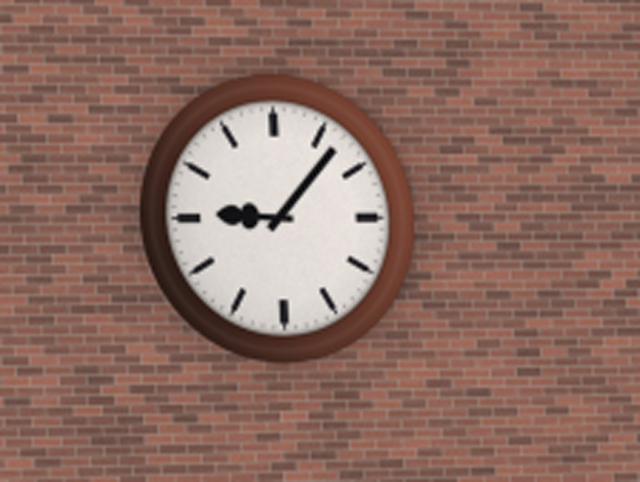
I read 9h07
